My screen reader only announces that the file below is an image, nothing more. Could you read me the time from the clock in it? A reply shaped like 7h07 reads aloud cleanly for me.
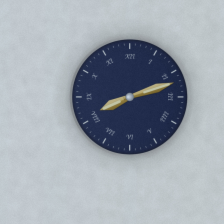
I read 8h12
